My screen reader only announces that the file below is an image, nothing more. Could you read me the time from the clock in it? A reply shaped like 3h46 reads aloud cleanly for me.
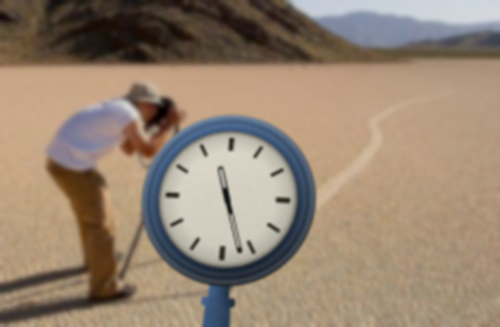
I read 11h27
